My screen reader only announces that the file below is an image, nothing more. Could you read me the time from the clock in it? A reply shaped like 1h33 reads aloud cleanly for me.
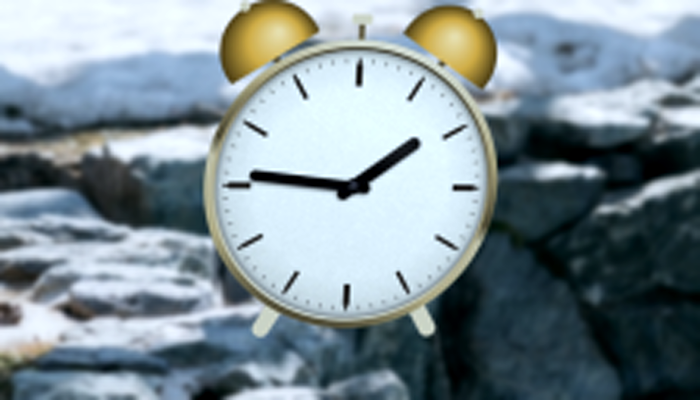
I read 1h46
